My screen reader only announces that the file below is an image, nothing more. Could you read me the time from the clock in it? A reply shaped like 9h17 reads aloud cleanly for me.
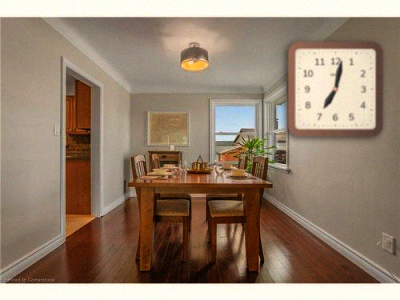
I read 7h02
